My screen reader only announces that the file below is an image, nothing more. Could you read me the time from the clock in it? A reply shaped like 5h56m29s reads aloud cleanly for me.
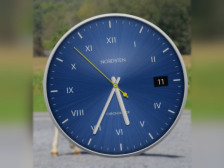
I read 5h34m53s
